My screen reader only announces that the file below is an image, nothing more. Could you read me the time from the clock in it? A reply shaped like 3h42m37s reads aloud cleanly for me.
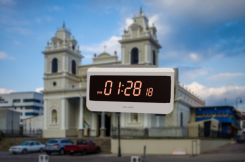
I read 1h28m18s
